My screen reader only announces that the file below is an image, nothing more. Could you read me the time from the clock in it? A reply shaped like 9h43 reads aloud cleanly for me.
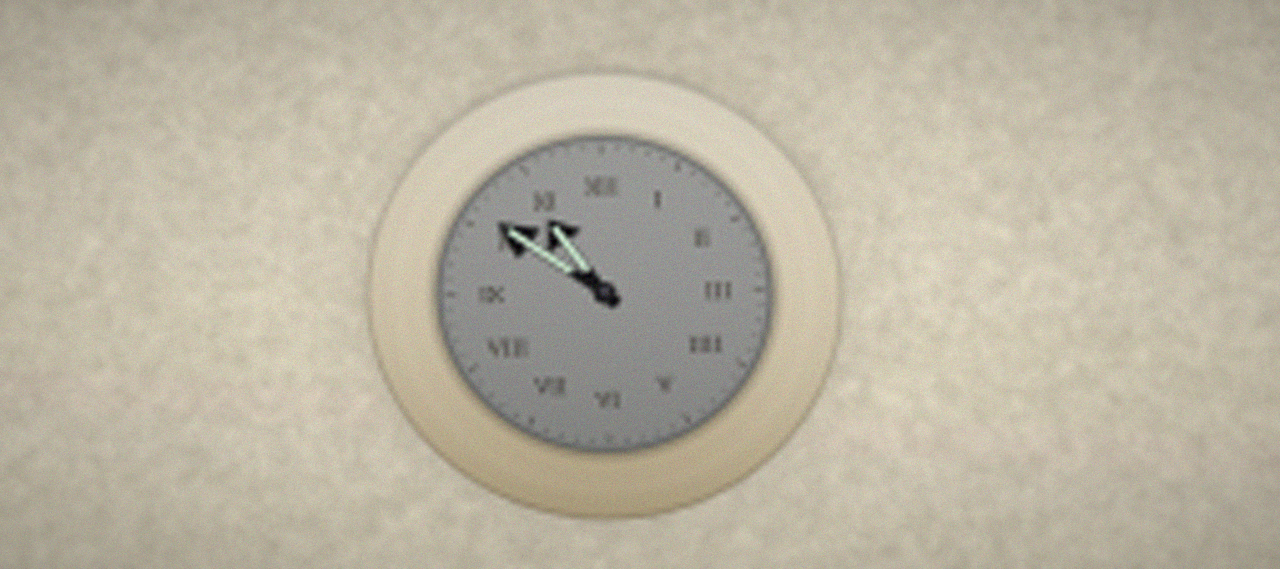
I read 10h51
